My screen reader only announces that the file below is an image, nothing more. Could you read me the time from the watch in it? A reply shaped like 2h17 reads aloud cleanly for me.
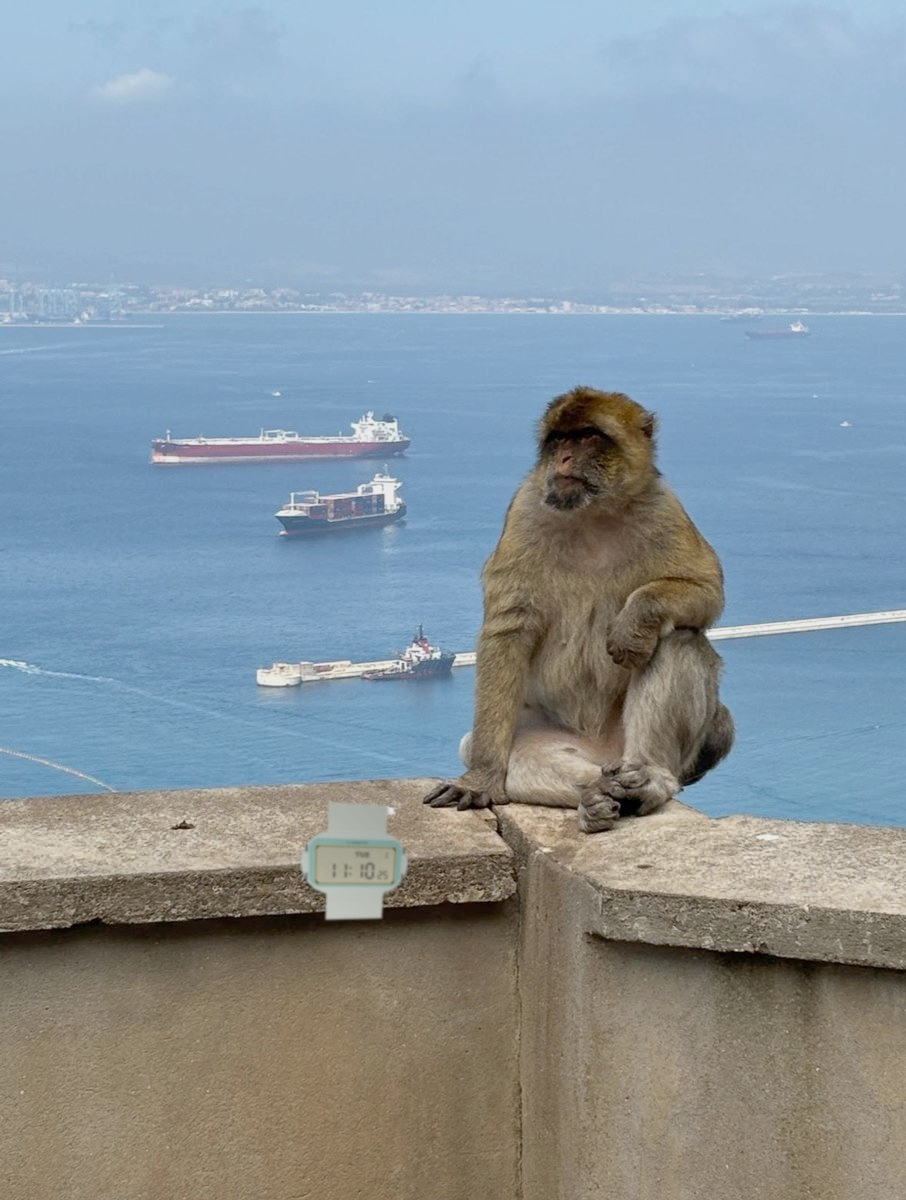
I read 11h10
